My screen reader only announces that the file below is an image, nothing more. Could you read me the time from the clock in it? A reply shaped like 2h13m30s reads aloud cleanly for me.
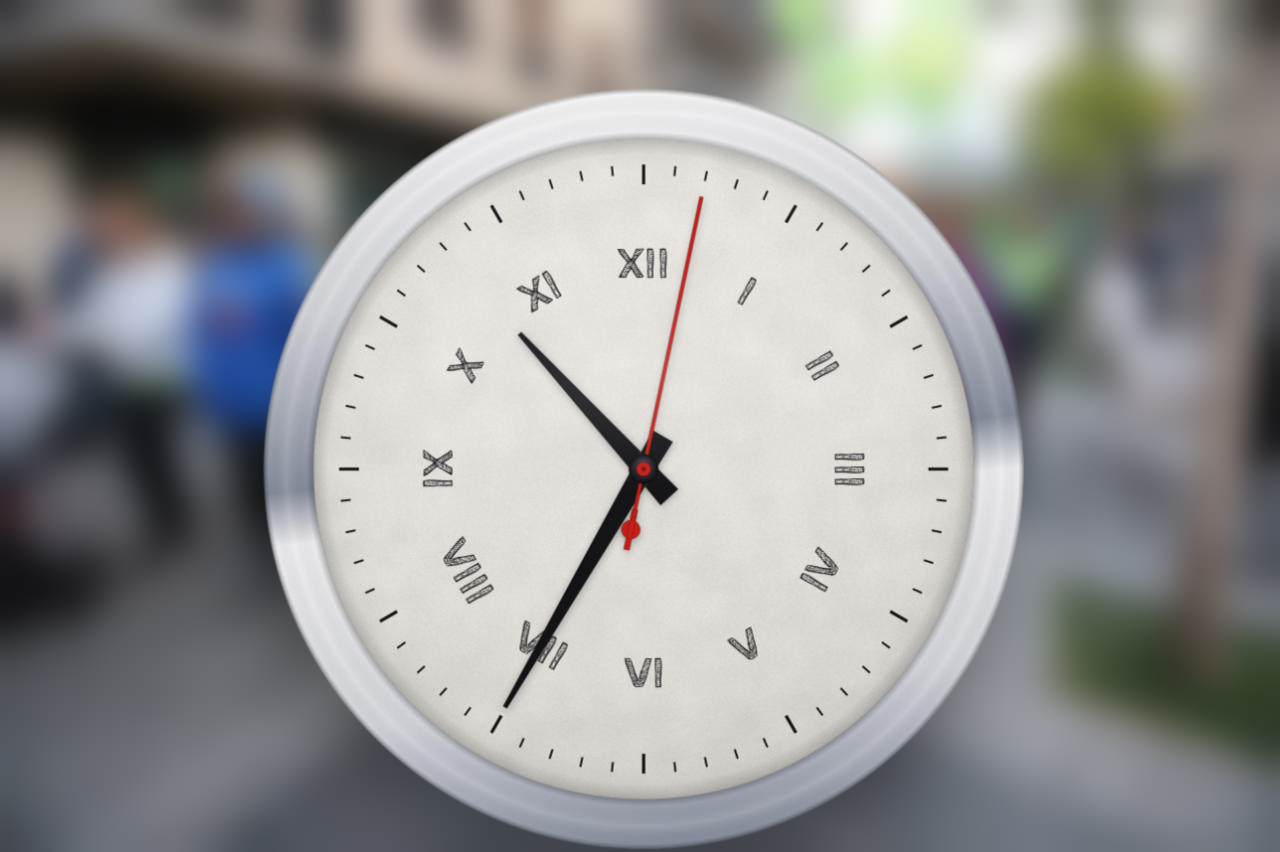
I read 10h35m02s
